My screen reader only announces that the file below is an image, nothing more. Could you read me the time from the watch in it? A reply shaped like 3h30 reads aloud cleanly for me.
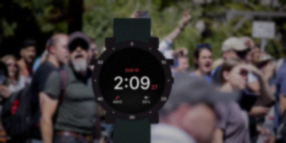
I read 2h09
